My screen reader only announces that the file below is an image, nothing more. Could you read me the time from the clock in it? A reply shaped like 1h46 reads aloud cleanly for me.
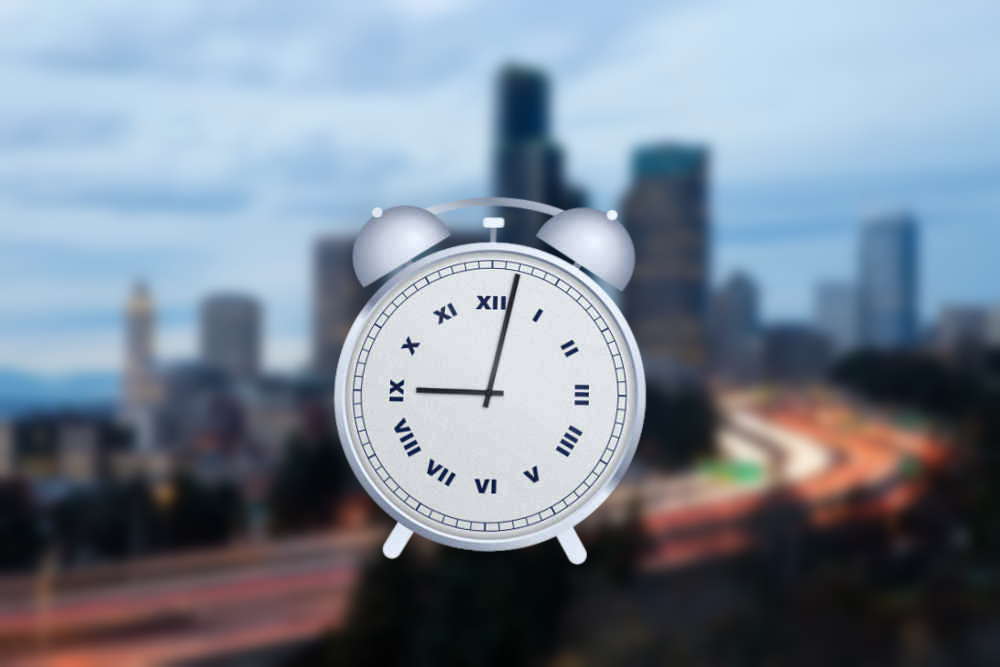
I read 9h02
